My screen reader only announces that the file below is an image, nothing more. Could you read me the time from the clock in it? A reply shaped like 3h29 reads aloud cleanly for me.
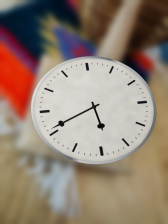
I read 5h41
